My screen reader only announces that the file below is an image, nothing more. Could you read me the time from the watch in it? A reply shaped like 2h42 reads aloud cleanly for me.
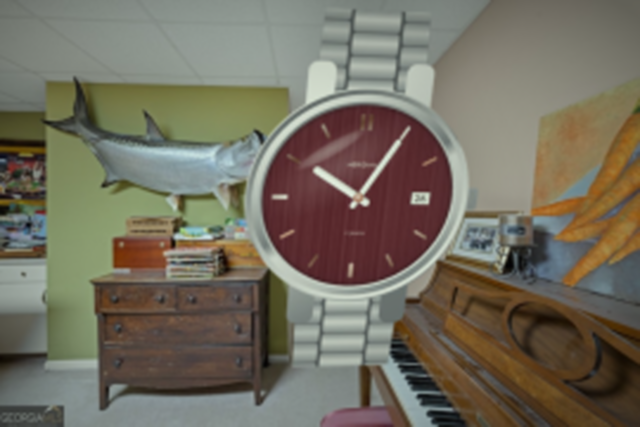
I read 10h05
